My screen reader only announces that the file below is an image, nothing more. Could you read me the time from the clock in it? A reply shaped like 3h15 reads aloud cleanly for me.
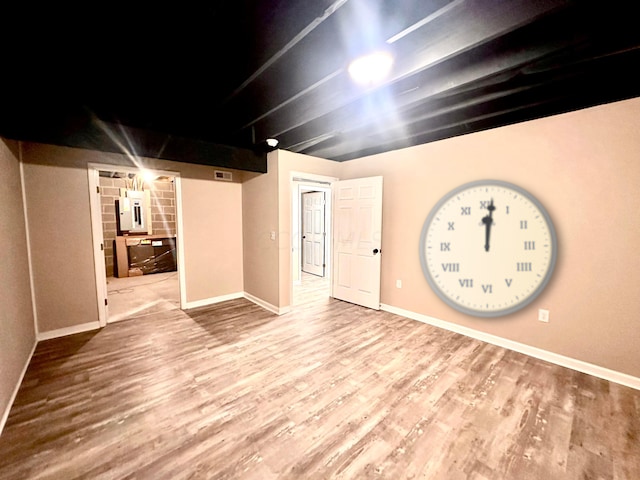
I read 12h01
